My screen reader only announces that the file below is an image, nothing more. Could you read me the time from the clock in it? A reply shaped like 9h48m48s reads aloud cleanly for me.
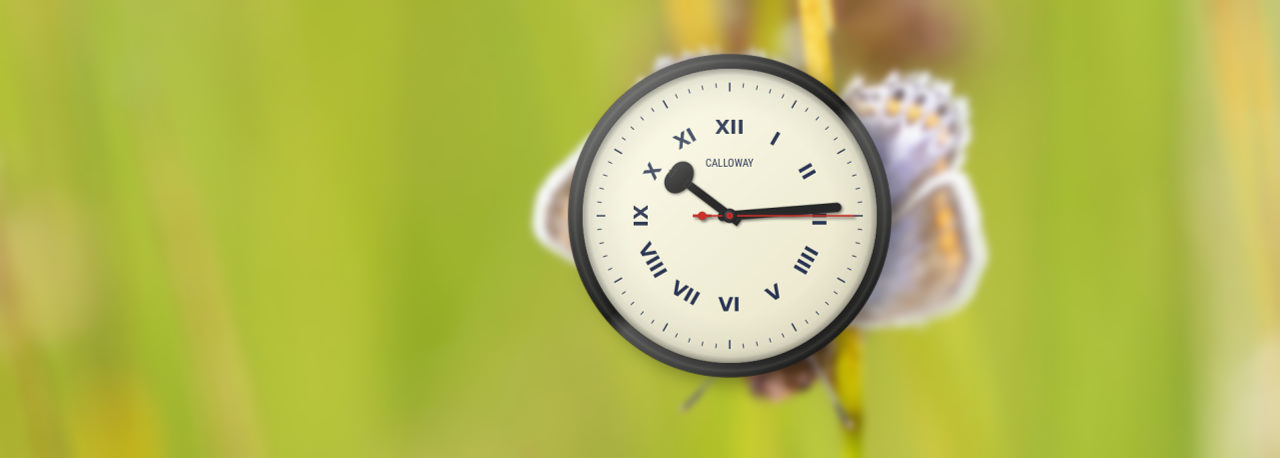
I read 10h14m15s
